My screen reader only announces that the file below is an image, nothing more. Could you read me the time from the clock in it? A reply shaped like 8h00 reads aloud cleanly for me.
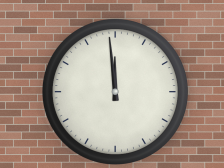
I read 11h59
